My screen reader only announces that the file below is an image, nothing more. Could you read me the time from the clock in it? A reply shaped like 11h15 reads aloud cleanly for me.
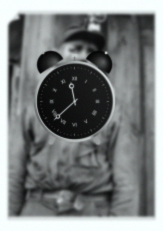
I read 11h38
